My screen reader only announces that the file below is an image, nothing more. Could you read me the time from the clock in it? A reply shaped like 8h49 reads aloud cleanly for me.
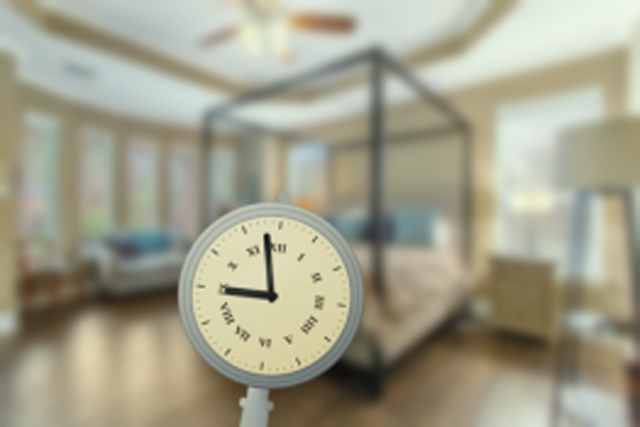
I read 8h58
